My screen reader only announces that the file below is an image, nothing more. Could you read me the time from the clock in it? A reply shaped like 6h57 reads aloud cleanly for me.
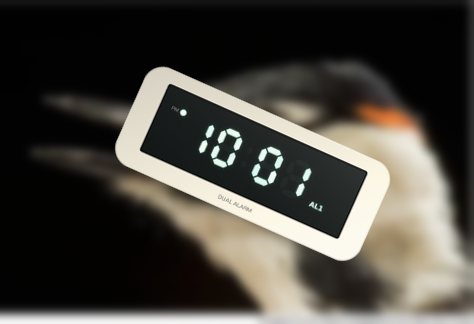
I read 10h01
